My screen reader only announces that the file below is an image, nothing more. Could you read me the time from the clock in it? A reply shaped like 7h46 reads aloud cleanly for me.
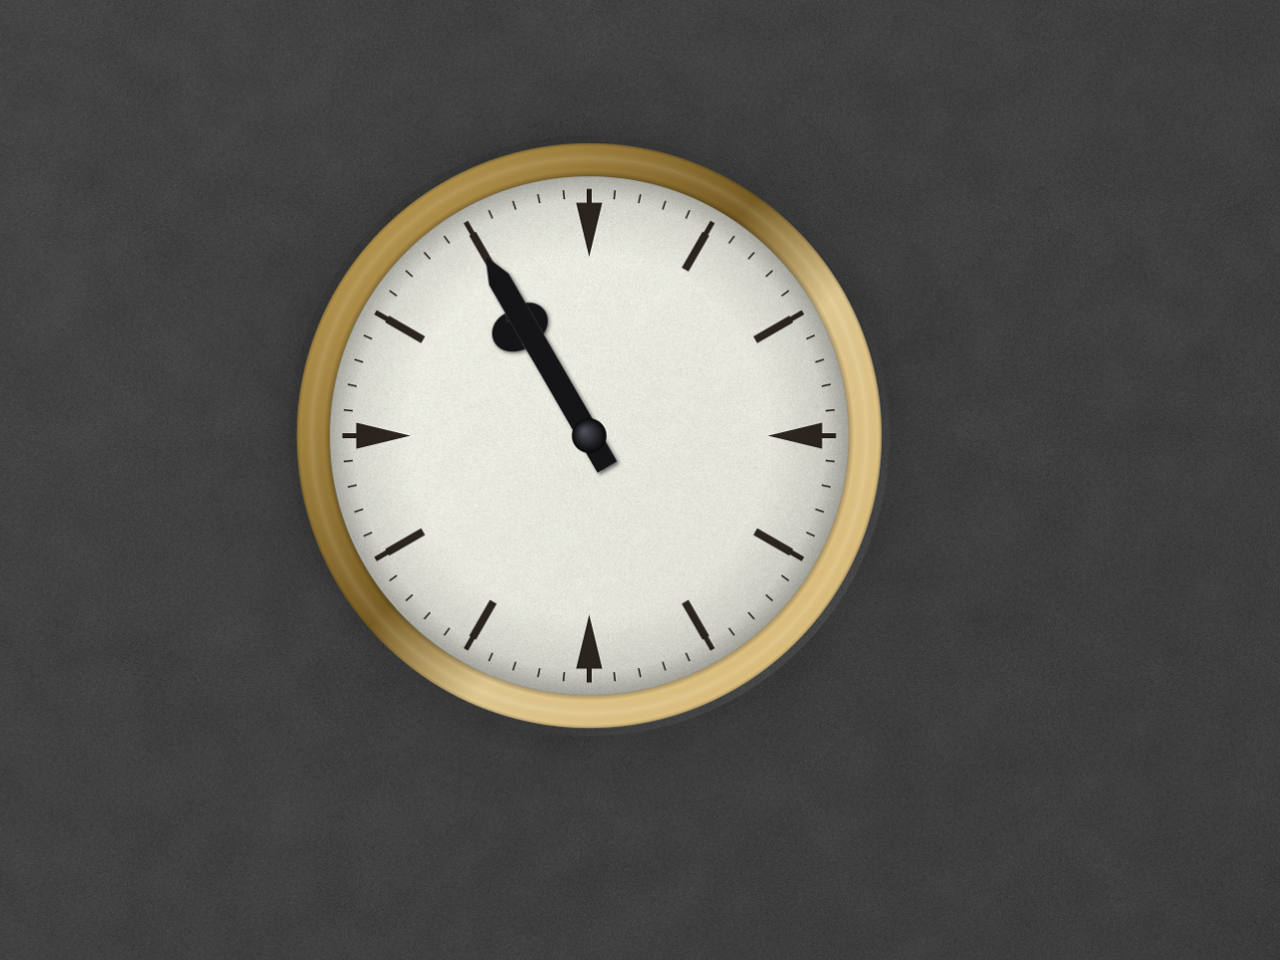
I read 10h55
